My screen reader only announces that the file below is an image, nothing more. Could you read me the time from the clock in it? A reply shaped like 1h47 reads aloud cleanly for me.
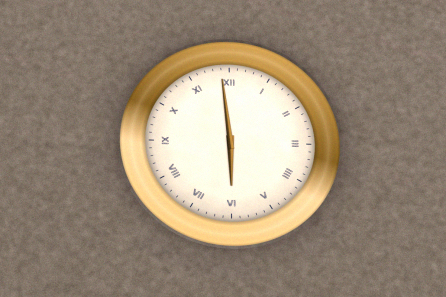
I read 5h59
